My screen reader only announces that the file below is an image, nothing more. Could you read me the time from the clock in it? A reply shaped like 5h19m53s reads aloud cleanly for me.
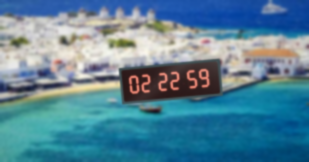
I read 2h22m59s
